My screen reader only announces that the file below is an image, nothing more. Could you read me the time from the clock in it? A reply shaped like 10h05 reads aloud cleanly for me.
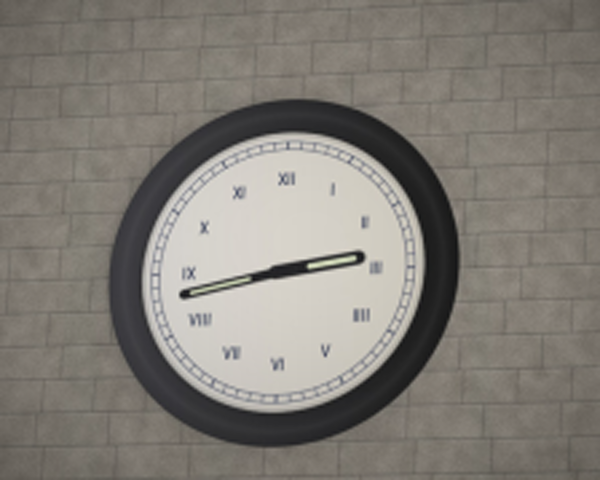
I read 2h43
